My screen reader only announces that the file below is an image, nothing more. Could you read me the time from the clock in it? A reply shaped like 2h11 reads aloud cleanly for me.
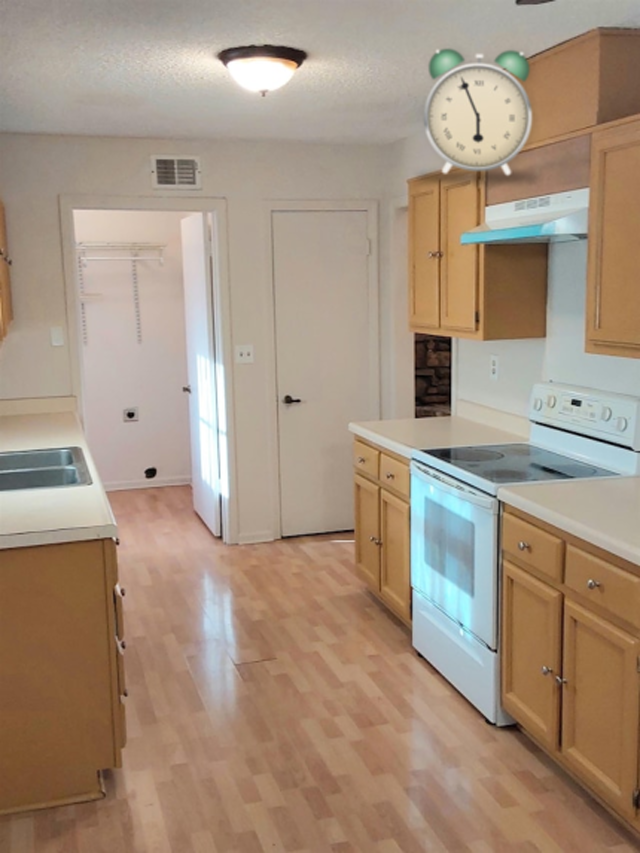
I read 5h56
